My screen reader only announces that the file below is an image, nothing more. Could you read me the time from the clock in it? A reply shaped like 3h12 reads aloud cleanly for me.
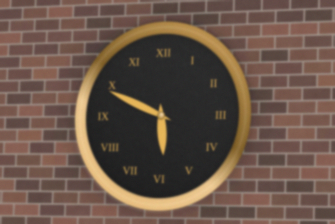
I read 5h49
